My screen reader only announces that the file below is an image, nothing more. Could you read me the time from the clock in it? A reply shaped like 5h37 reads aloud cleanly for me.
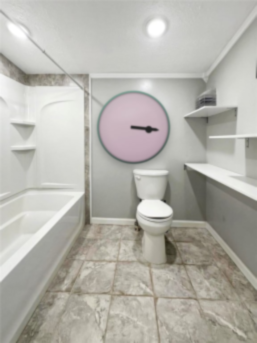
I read 3h16
